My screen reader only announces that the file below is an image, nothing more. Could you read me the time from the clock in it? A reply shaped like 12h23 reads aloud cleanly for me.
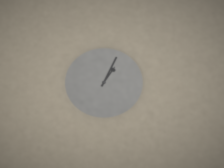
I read 1h04
